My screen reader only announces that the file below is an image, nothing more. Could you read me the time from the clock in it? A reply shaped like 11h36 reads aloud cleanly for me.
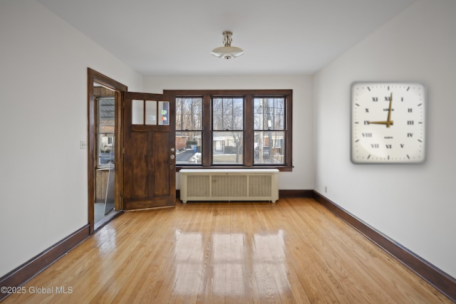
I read 9h01
